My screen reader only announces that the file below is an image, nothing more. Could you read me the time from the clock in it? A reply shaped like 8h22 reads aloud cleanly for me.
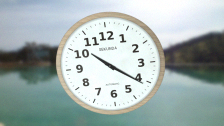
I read 10h21
